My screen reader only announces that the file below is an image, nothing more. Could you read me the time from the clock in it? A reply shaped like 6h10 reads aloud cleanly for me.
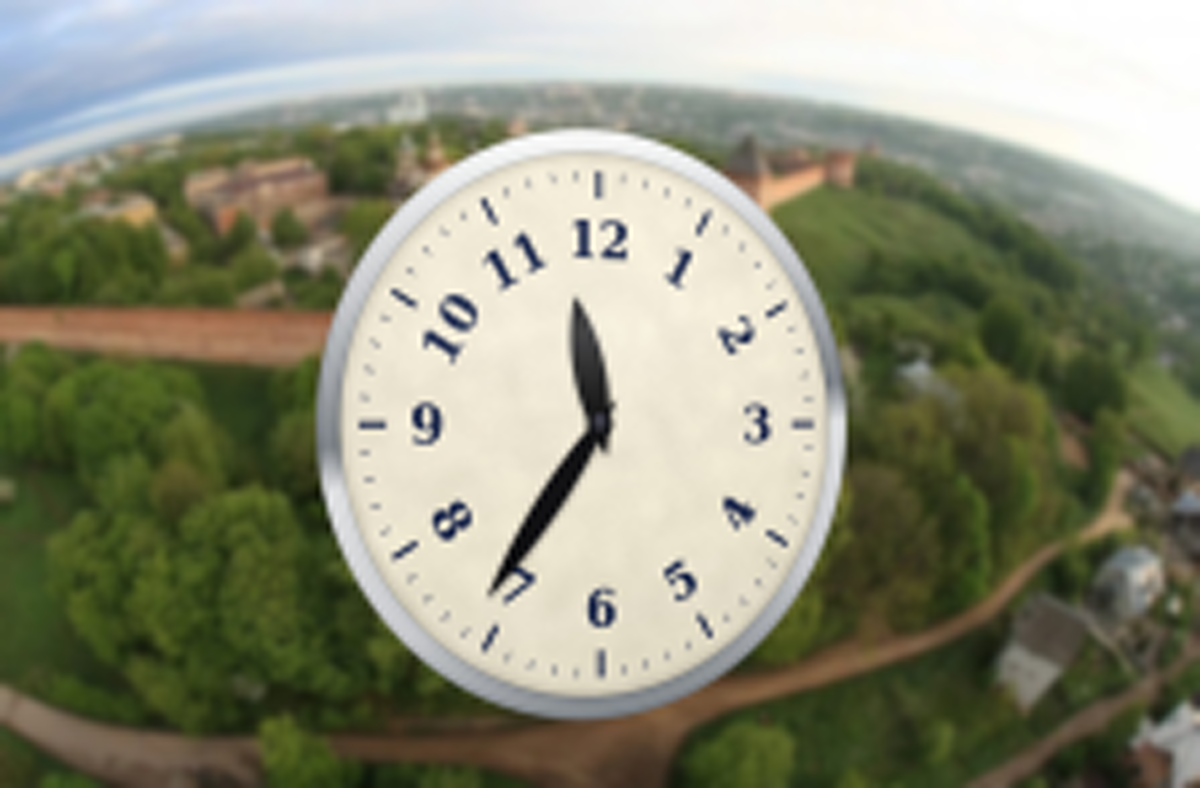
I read 11h36
